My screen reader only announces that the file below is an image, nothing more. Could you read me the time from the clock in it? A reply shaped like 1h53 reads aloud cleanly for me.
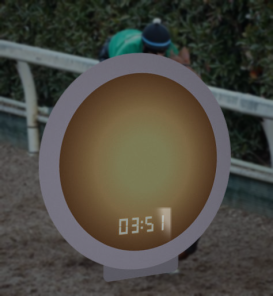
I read 3h51
